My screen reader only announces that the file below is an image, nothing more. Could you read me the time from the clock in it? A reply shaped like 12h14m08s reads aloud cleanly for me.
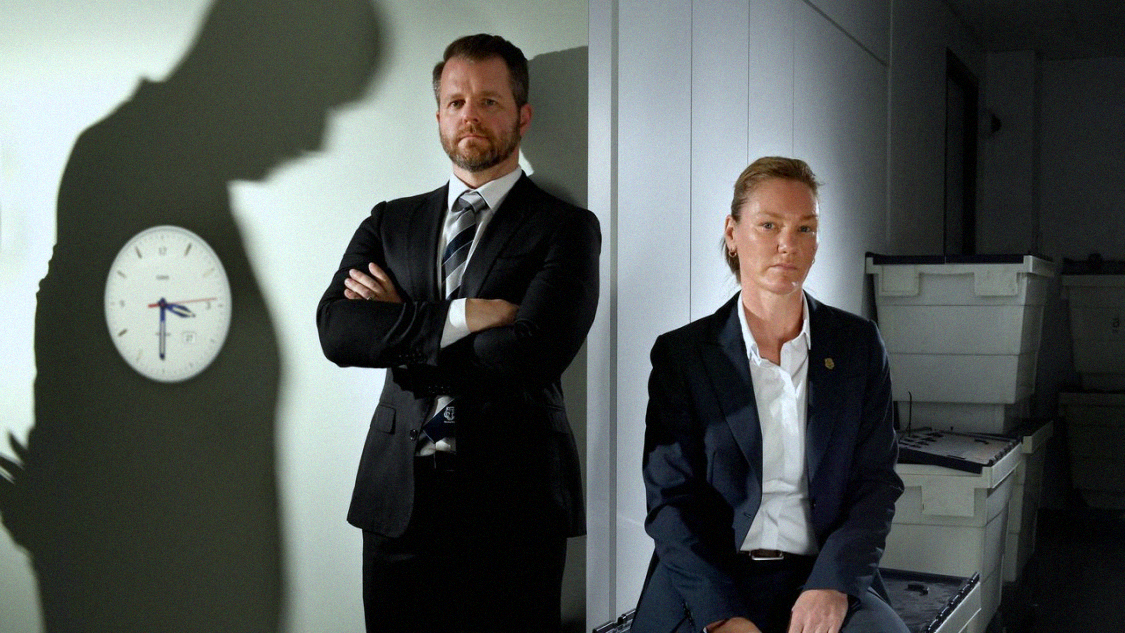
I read 3h30m14s
